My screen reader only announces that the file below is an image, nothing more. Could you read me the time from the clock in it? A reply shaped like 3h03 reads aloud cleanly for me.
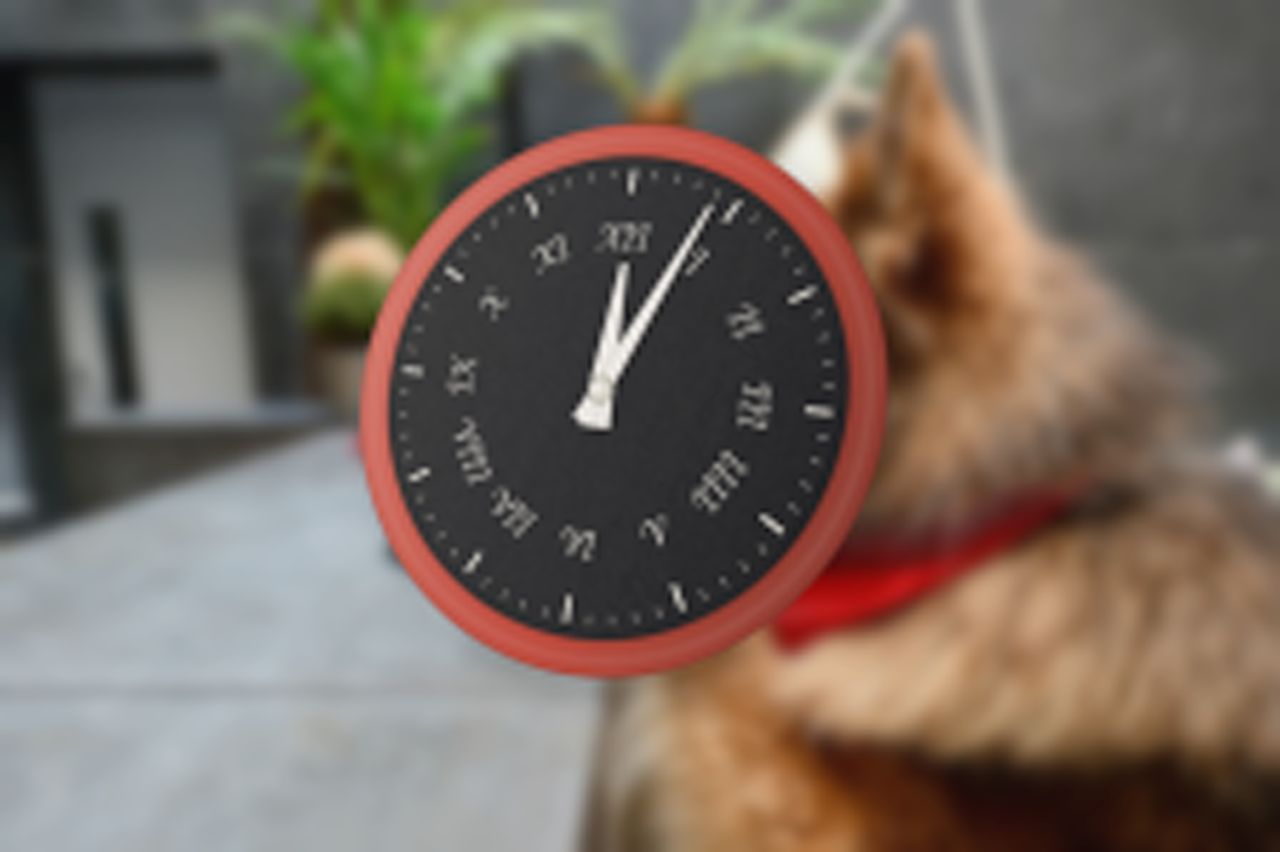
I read 12h04
